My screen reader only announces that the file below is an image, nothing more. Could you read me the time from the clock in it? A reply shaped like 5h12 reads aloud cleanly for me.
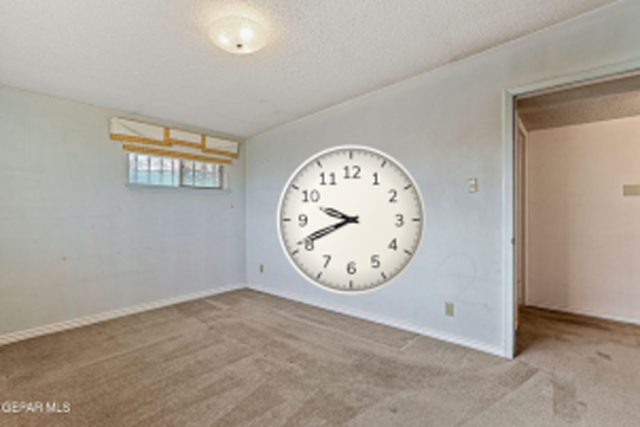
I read 9h41
